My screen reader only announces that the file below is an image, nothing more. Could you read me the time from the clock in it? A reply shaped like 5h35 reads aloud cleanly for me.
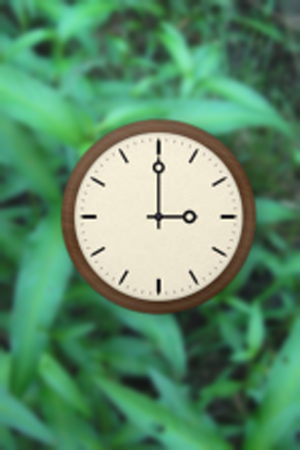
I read 3h00
